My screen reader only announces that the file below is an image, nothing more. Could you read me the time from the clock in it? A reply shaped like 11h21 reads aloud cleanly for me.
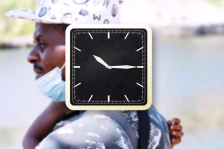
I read 10h15
